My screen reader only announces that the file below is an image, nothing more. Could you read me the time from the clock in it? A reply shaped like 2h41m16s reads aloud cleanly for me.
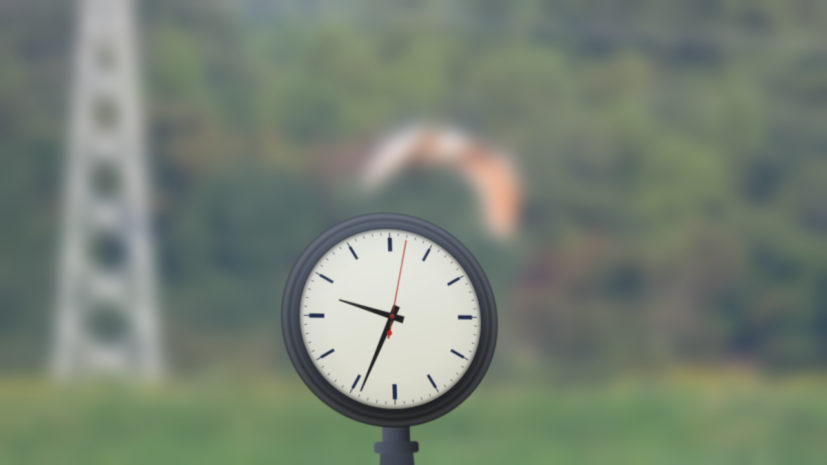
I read 9h34m02s
